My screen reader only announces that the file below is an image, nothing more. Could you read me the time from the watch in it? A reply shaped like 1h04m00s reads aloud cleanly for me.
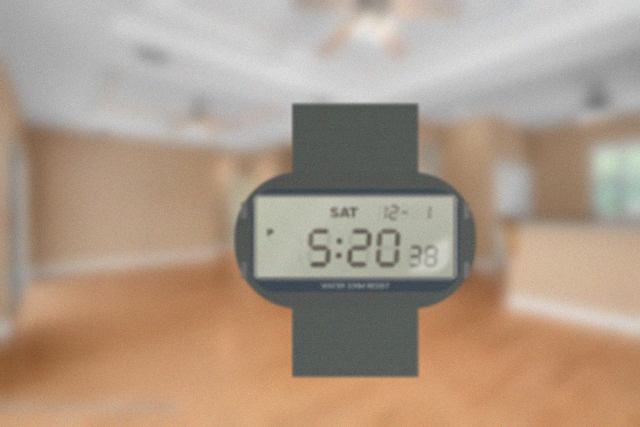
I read 5h20m38s
